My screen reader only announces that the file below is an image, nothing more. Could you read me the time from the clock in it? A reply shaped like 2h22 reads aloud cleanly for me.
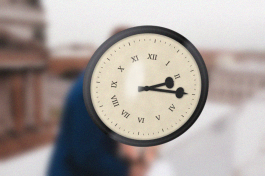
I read 2h15
